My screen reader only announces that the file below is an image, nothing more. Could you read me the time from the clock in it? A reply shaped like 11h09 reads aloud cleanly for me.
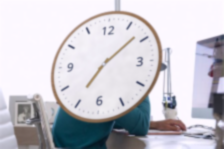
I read 7h08
